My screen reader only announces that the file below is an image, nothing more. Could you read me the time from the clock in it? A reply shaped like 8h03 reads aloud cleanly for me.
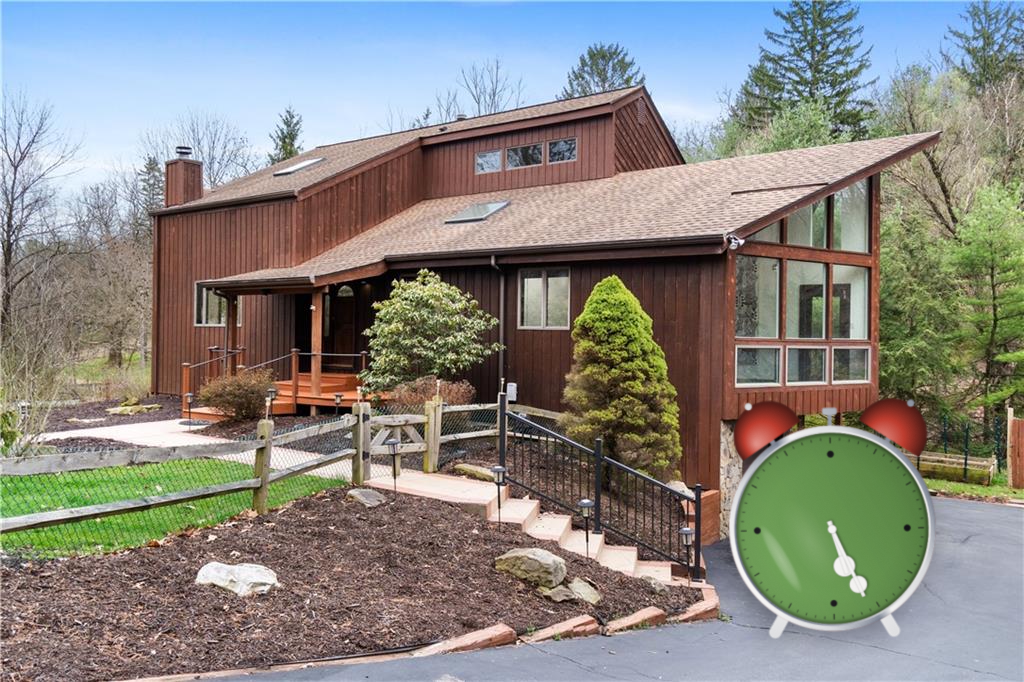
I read 5h26
